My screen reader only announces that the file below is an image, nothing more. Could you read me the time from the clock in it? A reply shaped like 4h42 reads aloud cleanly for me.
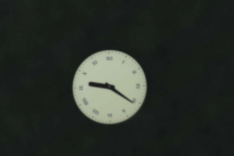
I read 9h21
